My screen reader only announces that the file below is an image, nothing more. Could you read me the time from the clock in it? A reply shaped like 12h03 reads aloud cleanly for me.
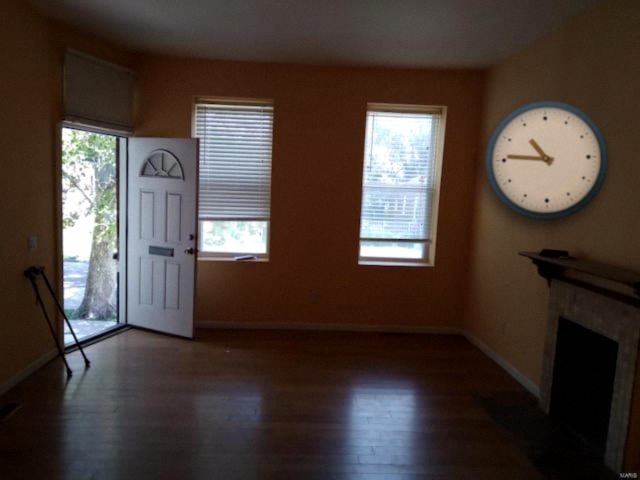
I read 10h46
